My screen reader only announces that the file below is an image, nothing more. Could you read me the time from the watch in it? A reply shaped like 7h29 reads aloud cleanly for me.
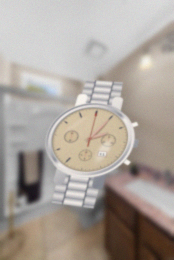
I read 2h05
